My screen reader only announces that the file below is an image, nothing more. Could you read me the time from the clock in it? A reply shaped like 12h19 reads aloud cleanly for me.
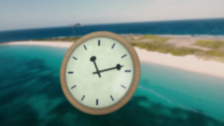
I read 11h13
